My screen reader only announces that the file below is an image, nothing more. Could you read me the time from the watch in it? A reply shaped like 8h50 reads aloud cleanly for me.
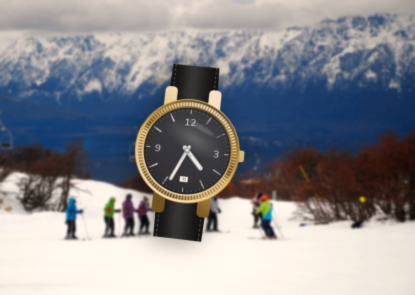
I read 4h34
